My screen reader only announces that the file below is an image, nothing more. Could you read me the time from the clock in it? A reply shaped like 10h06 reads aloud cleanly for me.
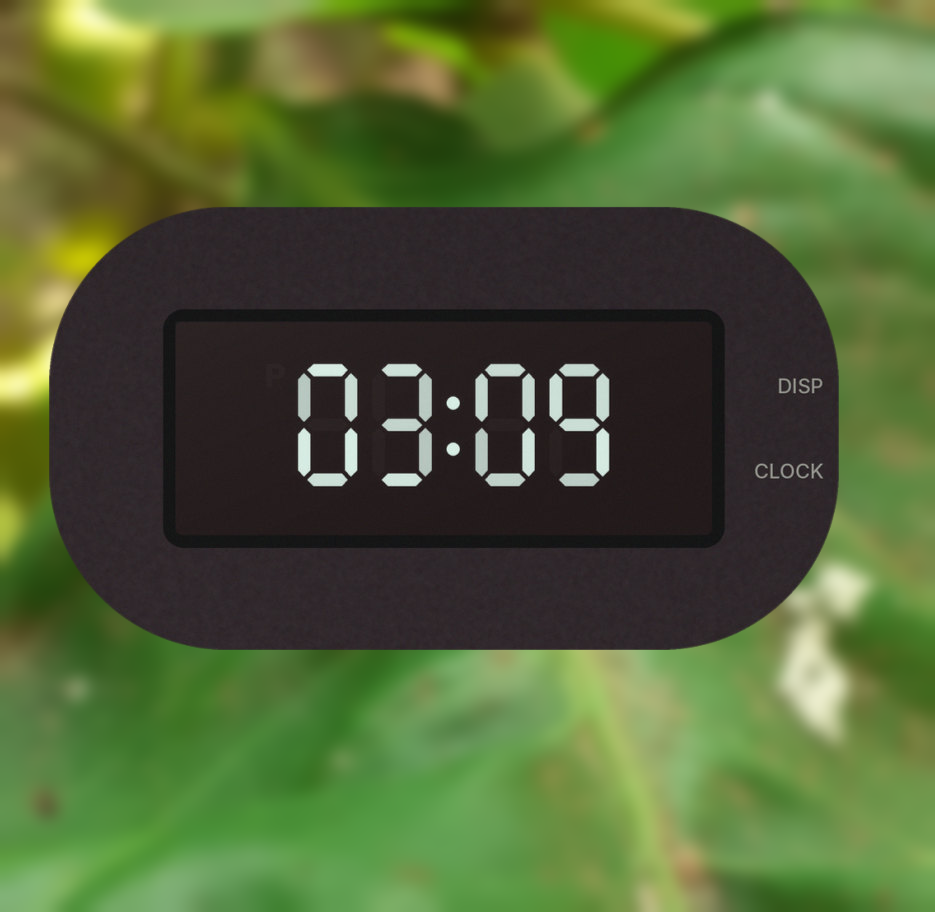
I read 3h09
